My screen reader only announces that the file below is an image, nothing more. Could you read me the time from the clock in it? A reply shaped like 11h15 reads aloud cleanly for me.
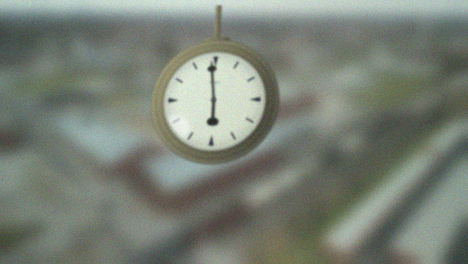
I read 5h59
